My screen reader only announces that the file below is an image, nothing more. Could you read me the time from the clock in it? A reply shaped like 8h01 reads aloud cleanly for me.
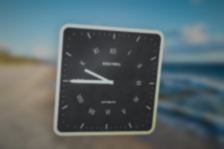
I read 9h45
